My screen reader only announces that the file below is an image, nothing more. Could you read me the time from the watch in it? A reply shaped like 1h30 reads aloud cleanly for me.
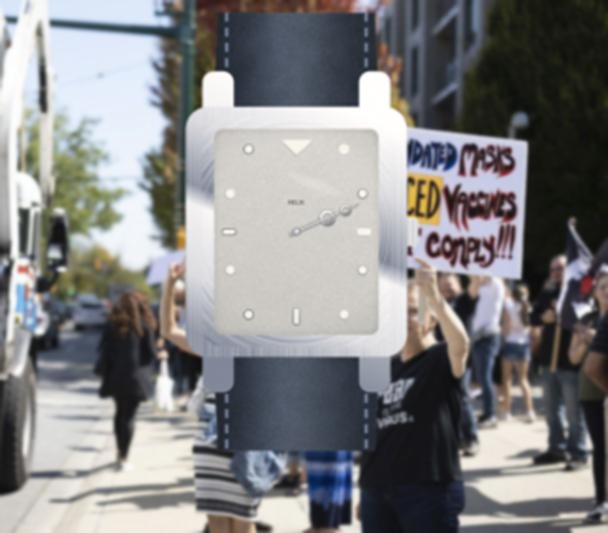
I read 2h11
